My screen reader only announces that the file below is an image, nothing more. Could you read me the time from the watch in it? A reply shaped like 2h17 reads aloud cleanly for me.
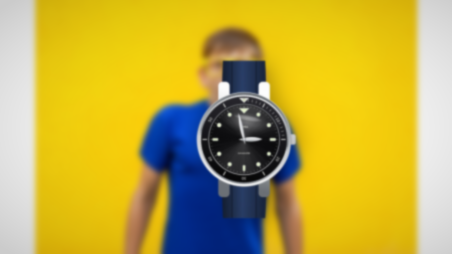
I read 2h58
